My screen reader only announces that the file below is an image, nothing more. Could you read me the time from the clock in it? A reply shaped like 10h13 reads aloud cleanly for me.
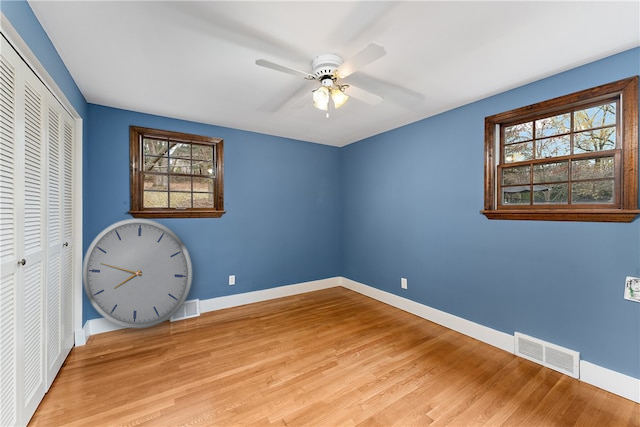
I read 7h47
